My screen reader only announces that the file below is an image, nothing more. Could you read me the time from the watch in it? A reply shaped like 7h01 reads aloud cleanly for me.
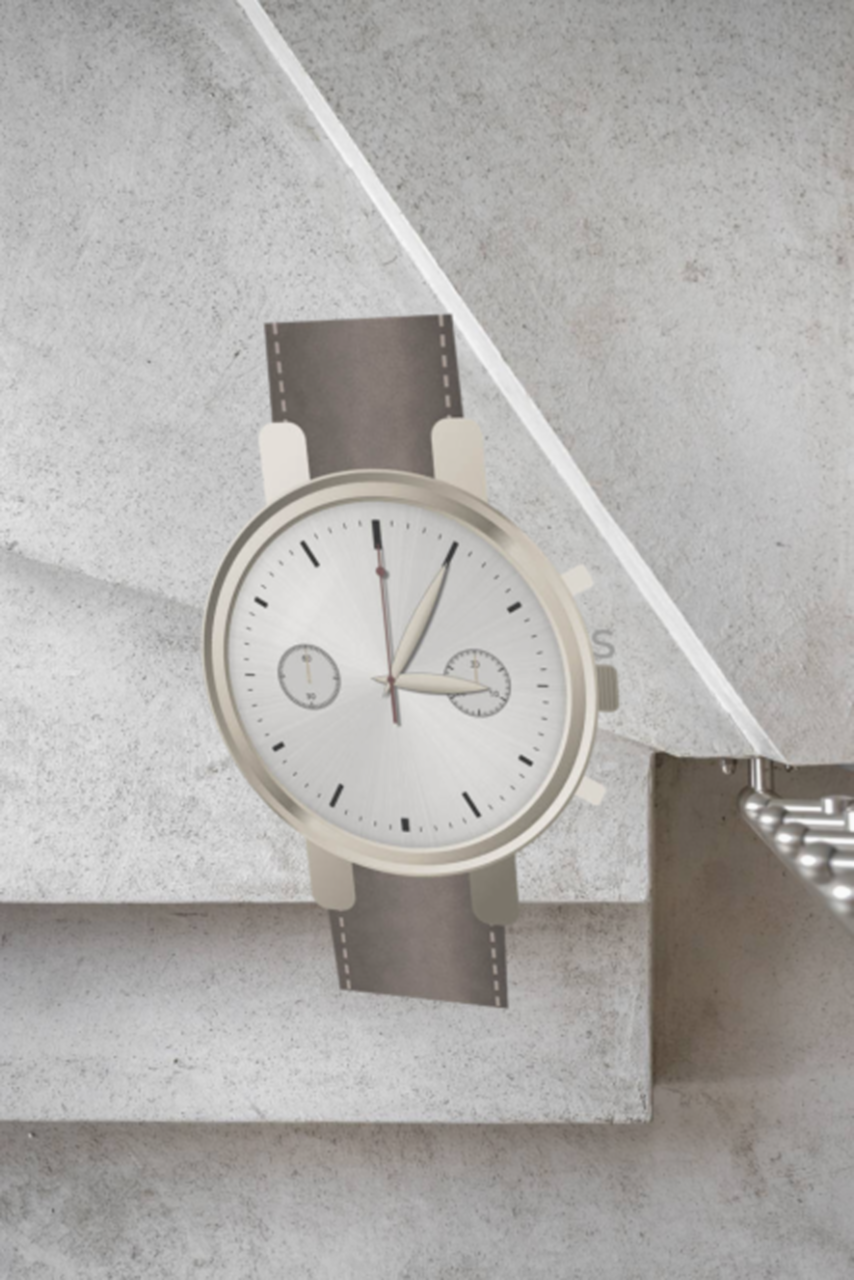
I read 3h05
